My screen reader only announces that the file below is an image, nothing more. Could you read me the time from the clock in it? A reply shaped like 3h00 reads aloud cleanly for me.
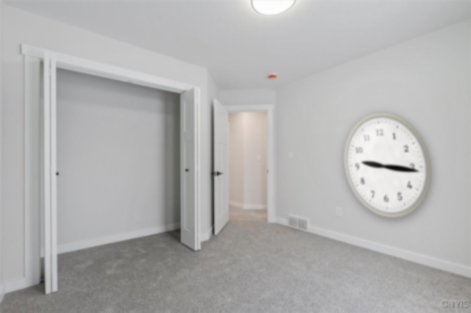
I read 9h16
